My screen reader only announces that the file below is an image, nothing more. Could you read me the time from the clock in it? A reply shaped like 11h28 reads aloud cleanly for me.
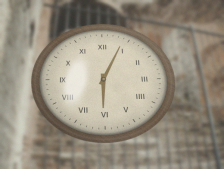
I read 6h04
